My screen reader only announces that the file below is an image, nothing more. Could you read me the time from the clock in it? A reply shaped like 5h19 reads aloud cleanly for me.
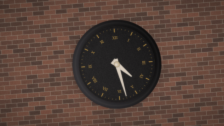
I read 4h28
